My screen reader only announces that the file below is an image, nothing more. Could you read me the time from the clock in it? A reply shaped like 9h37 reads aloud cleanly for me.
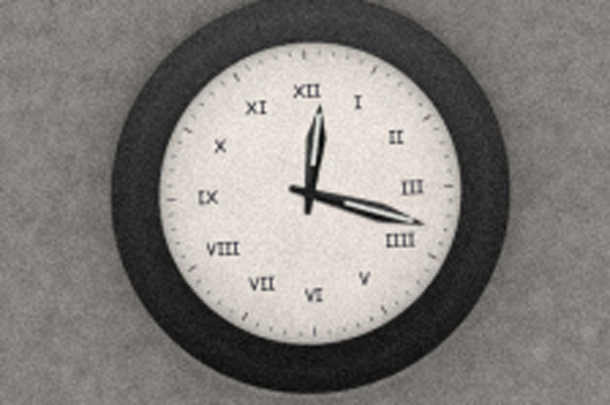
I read 12h18
